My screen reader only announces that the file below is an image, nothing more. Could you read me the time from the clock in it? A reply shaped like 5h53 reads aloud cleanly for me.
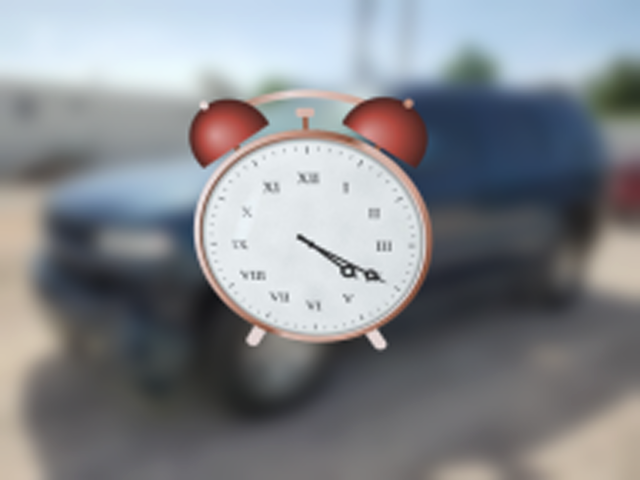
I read 4h20
